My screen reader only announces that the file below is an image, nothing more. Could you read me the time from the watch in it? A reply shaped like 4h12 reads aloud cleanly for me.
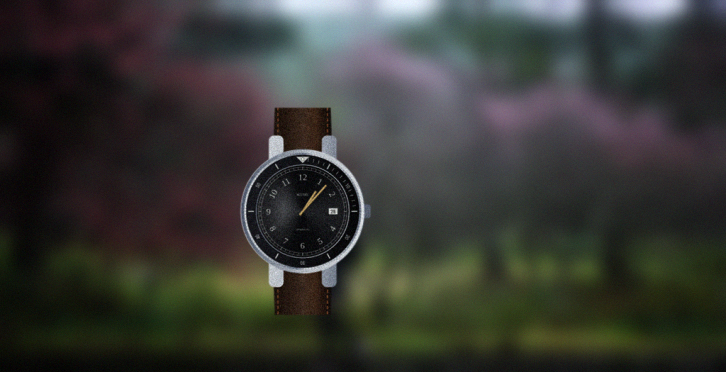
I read 1h07
